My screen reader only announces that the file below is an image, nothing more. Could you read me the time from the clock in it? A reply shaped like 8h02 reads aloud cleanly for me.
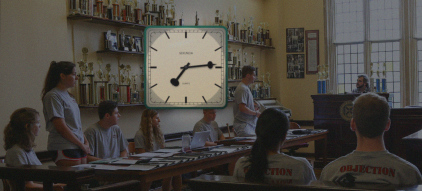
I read 7h14
